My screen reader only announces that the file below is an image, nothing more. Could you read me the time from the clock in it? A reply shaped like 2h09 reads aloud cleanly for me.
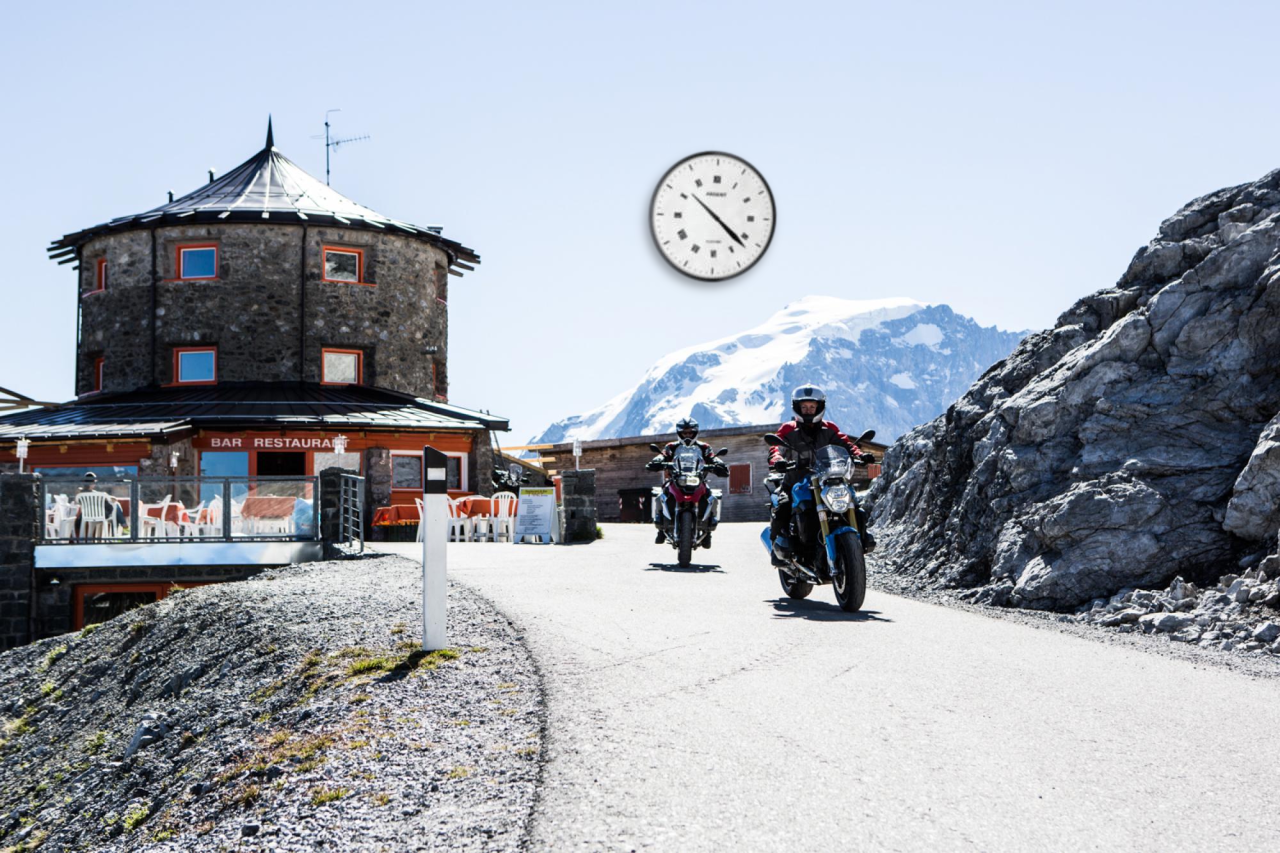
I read 10h22
